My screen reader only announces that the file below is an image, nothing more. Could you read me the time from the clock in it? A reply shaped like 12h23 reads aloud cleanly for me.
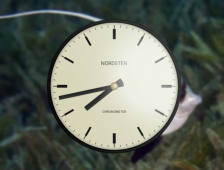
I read 7h43
